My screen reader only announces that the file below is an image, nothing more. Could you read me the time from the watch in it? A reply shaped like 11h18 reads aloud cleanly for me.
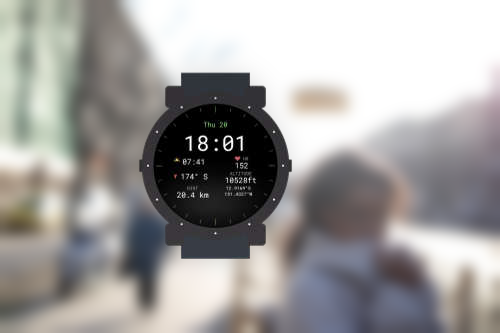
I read 18h01
